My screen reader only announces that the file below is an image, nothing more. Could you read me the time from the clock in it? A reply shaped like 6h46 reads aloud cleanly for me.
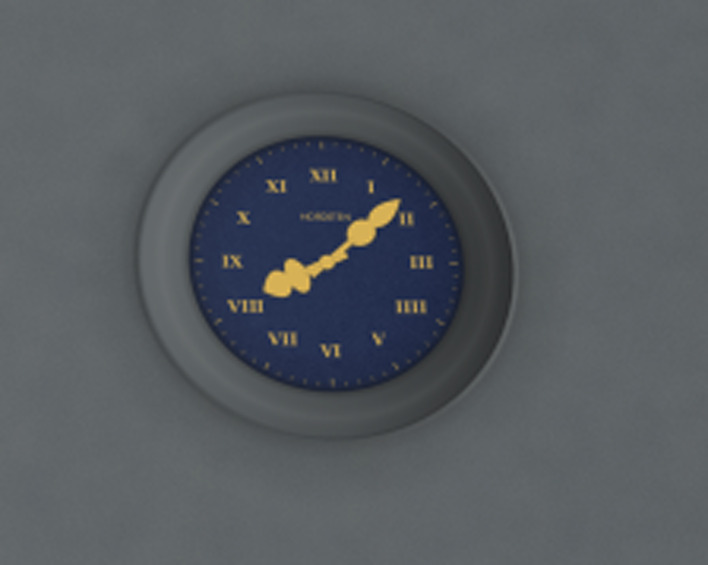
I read 8h08
